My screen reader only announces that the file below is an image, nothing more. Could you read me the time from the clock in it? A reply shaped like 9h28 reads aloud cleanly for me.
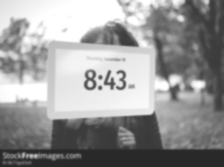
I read 8h43
